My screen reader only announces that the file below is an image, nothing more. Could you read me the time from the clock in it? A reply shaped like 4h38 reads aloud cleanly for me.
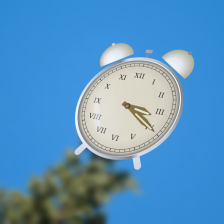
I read 3h20
